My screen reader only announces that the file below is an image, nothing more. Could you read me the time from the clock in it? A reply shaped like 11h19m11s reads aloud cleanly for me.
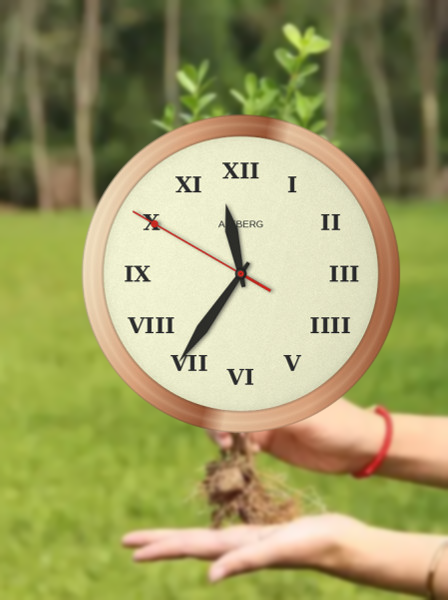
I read 11h35m50s
